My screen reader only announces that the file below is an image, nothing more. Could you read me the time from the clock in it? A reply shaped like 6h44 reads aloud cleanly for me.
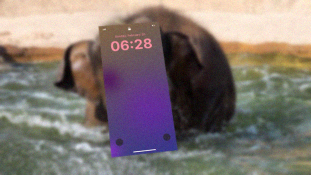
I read 6h28
